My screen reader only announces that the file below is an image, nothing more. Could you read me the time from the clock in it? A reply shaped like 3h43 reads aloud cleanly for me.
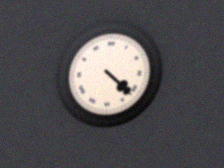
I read 4h22
